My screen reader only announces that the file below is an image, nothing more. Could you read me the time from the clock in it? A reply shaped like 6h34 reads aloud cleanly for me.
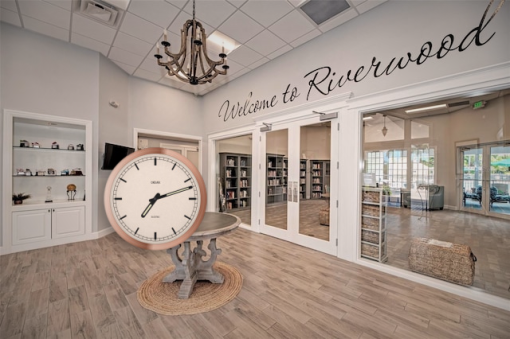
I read 7h12
